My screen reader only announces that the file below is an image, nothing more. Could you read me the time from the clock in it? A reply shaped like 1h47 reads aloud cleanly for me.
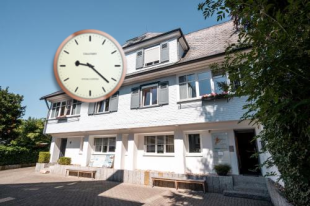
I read 9h22
